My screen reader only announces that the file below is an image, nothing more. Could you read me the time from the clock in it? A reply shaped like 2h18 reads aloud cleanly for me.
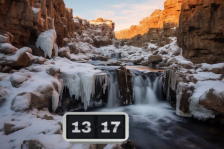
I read 13h17
